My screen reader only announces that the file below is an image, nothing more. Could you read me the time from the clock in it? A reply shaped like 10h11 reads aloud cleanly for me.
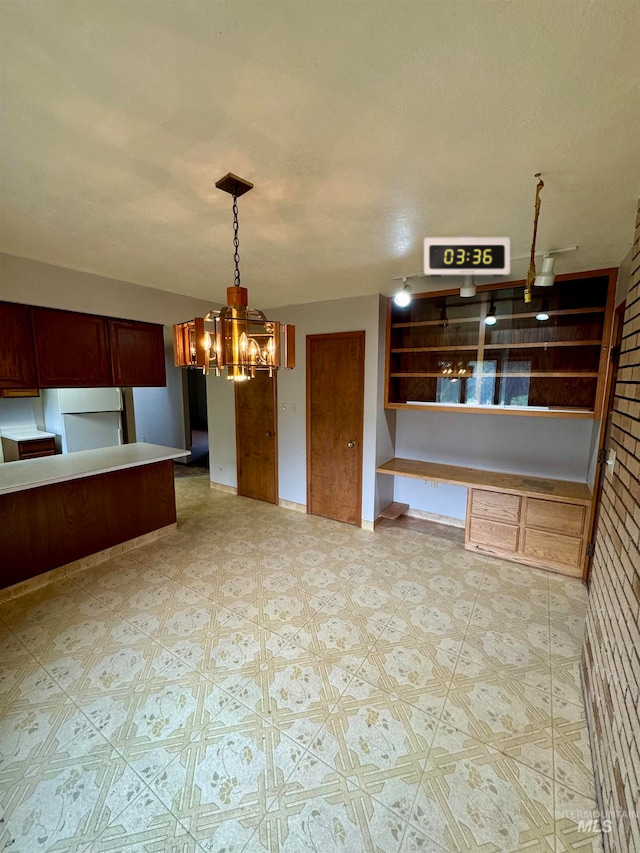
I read 3h36
